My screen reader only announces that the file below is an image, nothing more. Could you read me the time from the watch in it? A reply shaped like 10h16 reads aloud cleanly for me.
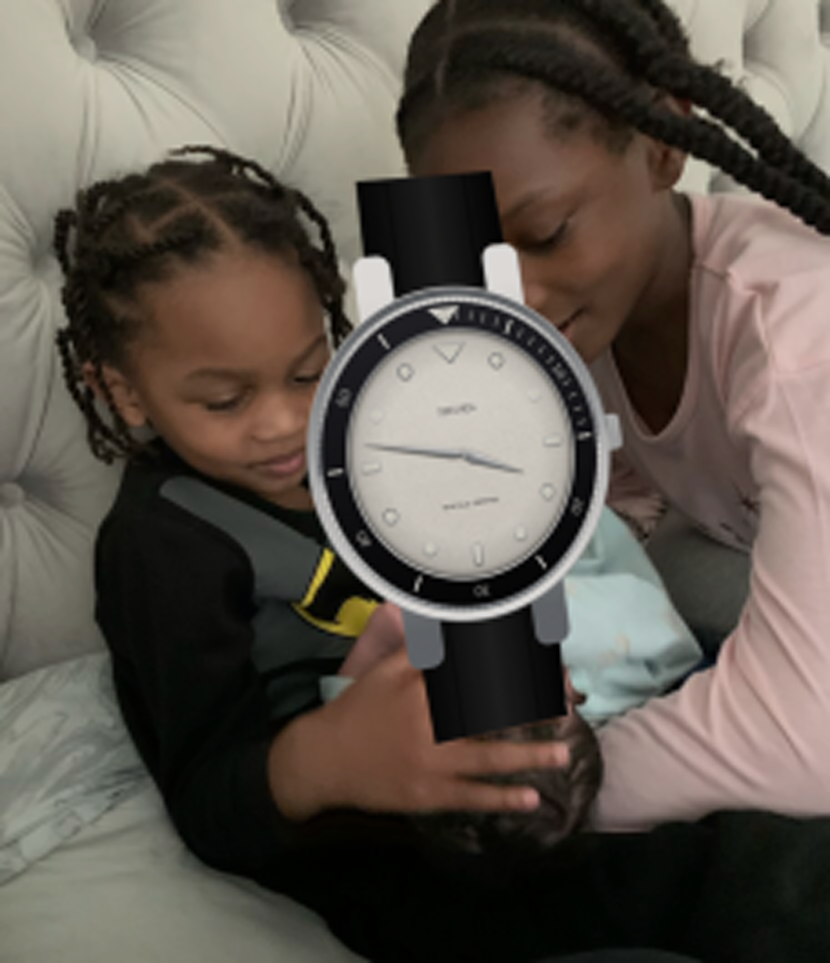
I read 3h47
